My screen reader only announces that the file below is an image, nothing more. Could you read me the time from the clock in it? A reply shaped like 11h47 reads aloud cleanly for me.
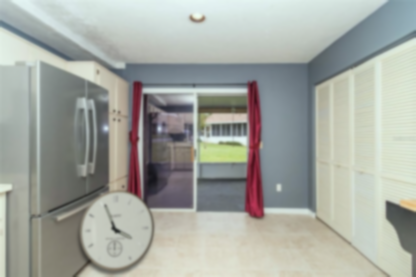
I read 3h56
